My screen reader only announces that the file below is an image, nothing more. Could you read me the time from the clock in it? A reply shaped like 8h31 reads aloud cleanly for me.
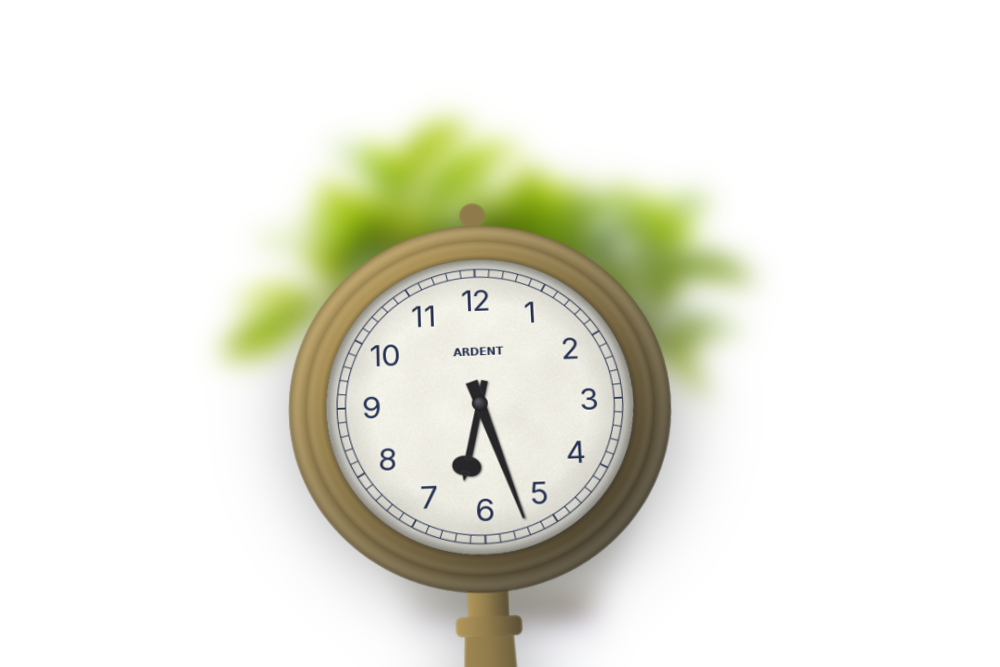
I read 6h27
